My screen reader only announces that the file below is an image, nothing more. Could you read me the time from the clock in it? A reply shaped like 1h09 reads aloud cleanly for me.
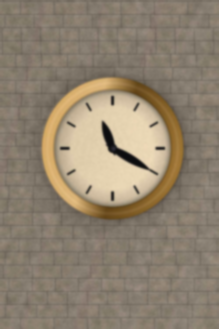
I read 11h20
